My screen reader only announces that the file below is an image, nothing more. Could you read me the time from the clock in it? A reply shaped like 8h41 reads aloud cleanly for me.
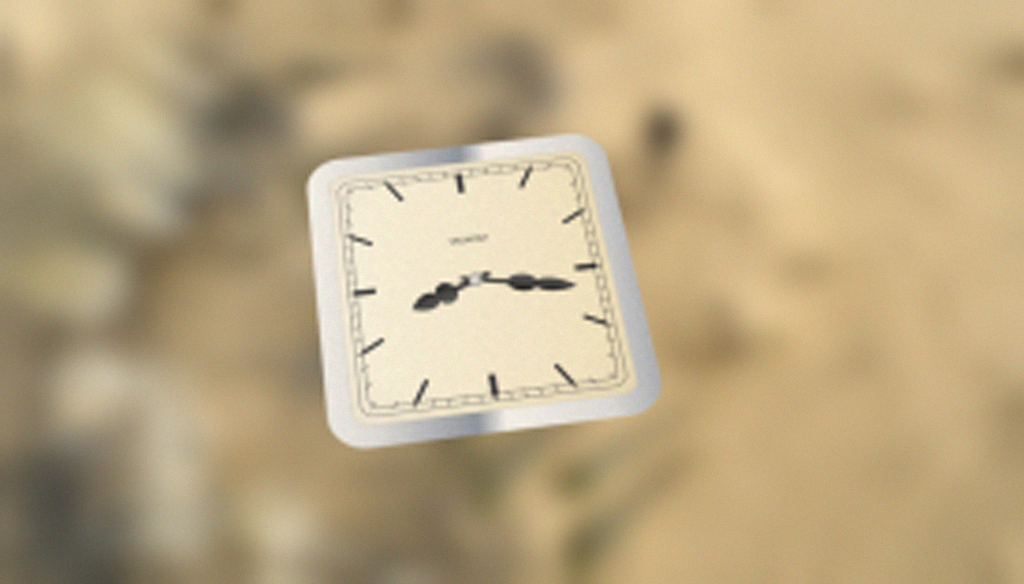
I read 8h17
